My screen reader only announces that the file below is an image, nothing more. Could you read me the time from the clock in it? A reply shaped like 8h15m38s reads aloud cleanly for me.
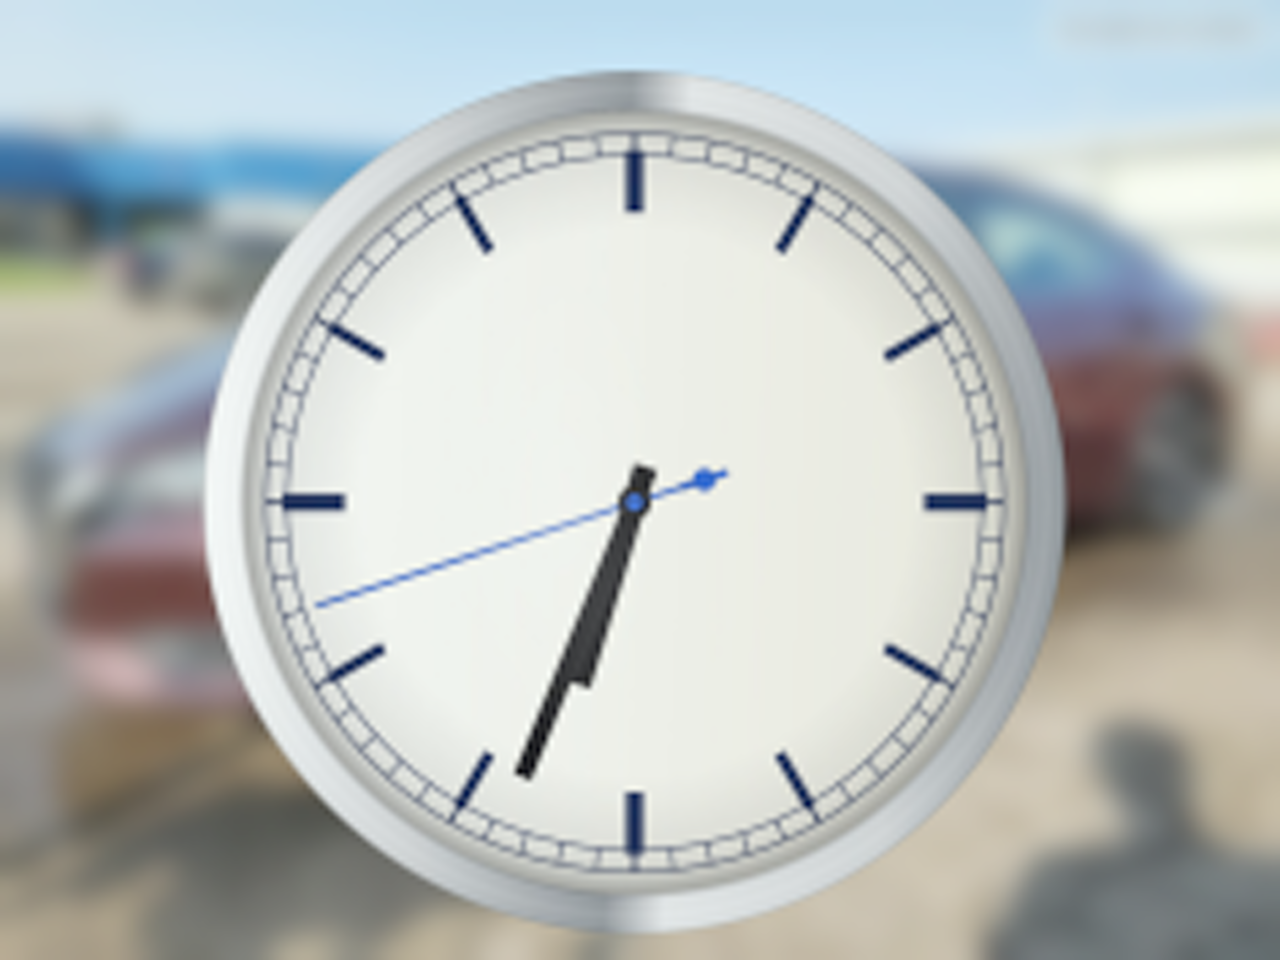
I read 6h33m42s
